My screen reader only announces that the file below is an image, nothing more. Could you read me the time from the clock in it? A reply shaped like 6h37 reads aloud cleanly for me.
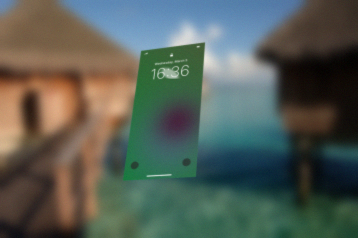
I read 16h36
